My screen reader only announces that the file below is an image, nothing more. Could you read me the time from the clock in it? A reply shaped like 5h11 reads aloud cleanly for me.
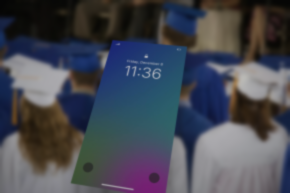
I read 11h36
